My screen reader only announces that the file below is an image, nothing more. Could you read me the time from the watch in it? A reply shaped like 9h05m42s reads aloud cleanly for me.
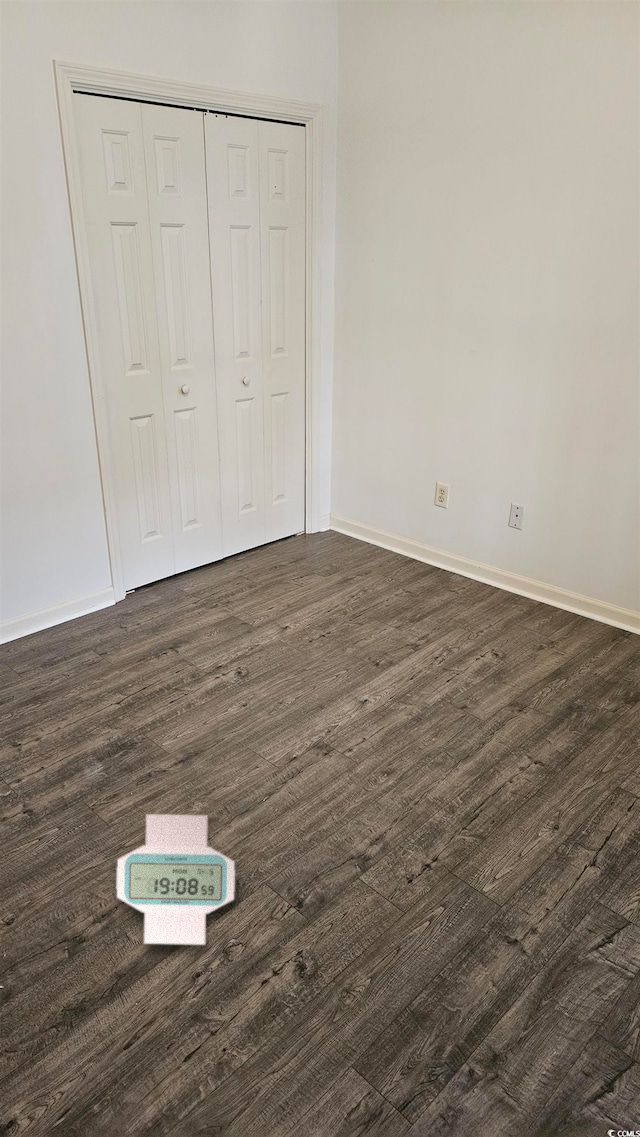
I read 19h08m59s
